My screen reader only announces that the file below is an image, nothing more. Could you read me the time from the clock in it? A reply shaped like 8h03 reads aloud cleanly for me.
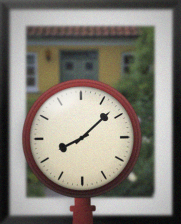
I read 8h08
